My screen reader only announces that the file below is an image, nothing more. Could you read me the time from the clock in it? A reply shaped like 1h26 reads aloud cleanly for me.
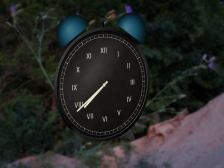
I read 7h39
